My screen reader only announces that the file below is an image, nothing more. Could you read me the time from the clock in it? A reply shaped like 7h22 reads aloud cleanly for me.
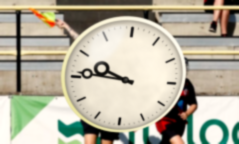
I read 9h46
